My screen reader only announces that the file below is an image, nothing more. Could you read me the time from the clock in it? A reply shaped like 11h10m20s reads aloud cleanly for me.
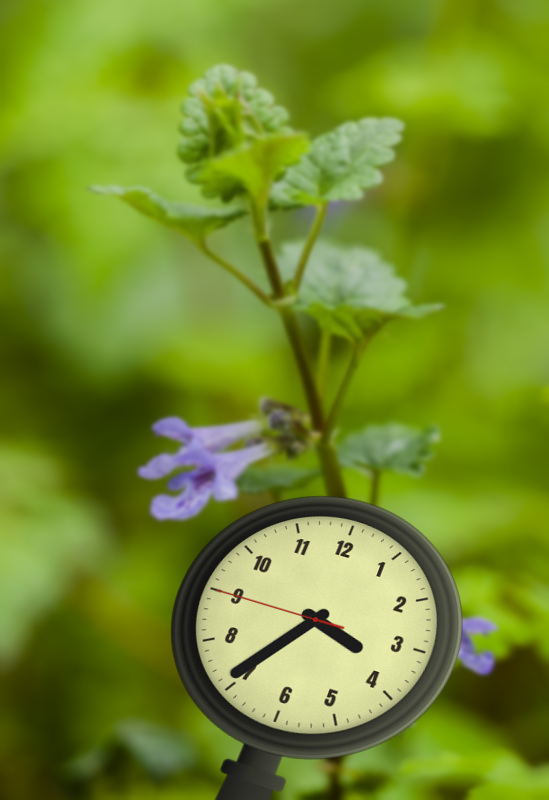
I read 3h35m45s
